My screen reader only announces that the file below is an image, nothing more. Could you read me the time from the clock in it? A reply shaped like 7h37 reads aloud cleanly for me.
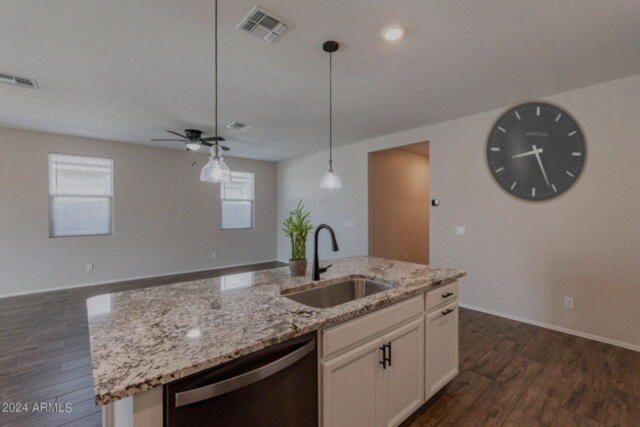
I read 8h26
